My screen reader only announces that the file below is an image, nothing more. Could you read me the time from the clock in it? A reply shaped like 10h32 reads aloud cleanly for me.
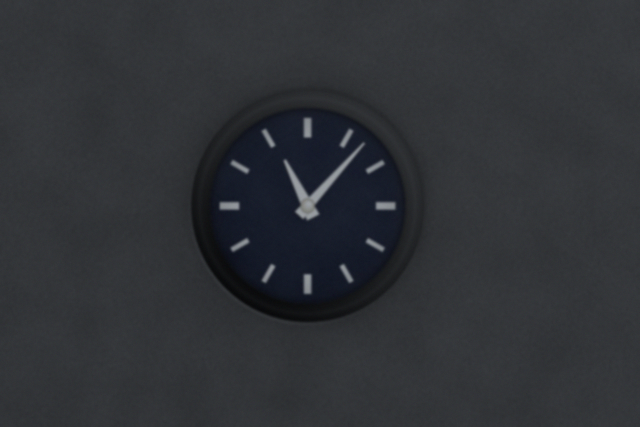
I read 11h07
